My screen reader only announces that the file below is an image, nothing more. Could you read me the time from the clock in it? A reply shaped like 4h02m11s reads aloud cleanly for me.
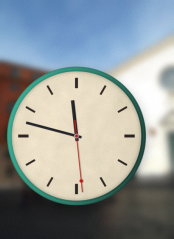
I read 11h47m29s
